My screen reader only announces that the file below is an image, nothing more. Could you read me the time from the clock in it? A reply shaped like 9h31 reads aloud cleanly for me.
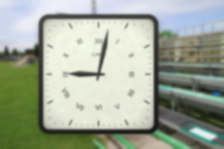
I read 9h02
